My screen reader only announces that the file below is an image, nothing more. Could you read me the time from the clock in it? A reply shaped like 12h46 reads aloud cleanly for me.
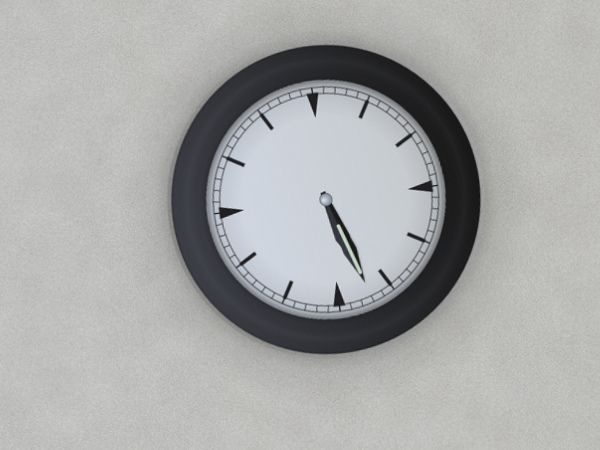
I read 5h27
